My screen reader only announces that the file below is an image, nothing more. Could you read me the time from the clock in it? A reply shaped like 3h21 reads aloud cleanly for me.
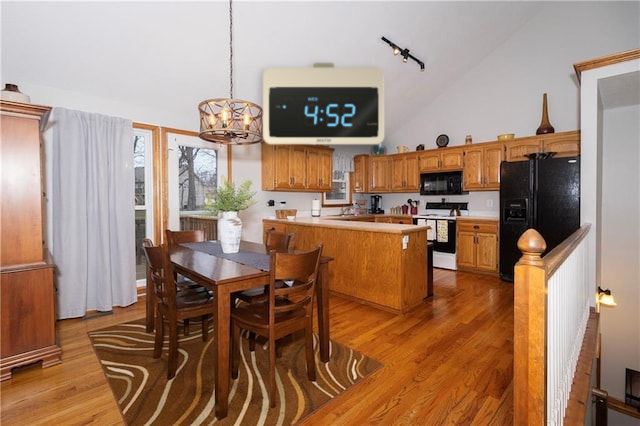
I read 4h52
